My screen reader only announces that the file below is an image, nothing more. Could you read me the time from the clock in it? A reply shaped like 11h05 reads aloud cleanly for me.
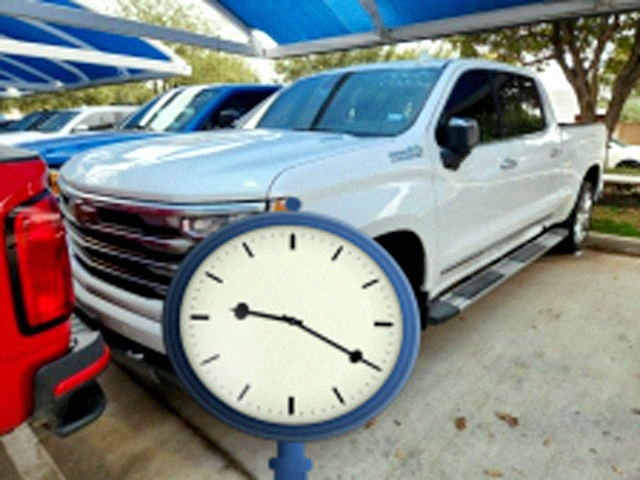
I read 9h20
